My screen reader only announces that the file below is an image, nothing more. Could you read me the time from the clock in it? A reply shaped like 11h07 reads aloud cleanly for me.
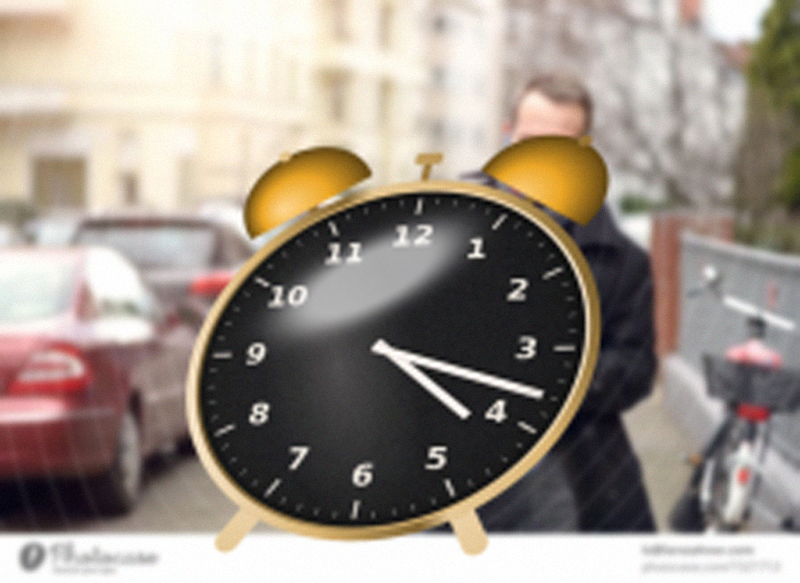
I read 4h18
